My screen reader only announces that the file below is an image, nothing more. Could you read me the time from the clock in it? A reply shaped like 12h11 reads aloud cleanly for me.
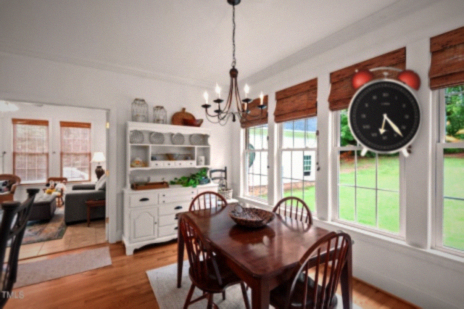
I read 6h23
